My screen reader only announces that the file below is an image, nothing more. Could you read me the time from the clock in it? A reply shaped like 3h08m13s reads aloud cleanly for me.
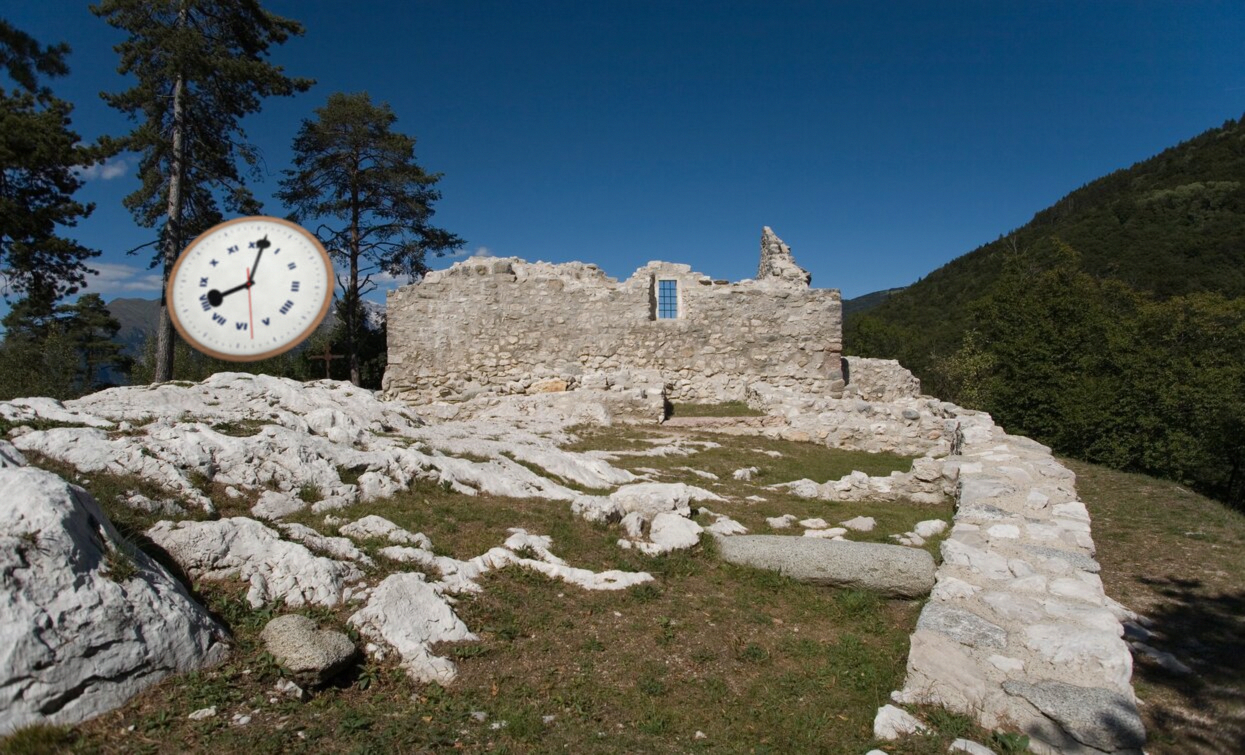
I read 8h01m28s
